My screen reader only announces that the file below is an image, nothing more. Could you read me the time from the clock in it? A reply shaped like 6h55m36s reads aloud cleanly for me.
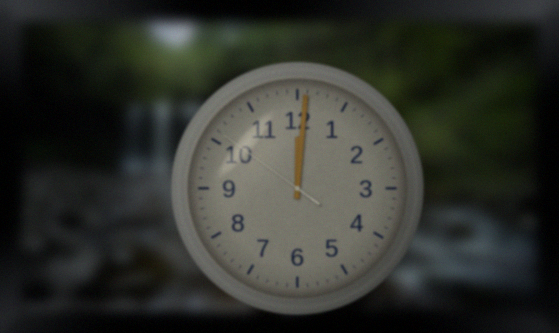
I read 12h00m51s
